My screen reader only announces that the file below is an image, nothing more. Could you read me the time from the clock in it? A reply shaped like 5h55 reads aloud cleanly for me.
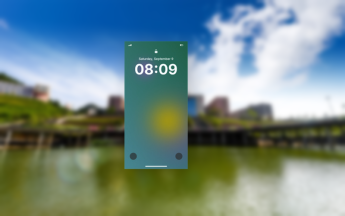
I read 8h09
